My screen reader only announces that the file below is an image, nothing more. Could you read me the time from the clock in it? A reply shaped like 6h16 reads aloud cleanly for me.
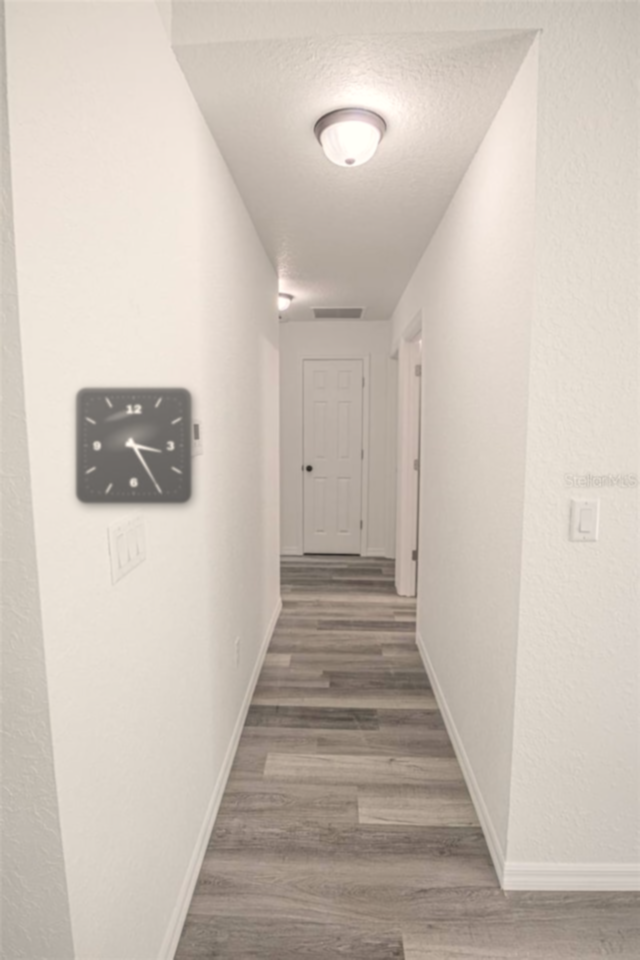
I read 3h25
